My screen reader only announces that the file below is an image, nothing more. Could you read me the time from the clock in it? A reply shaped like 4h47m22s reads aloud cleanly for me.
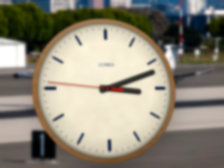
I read 3h11m46s
